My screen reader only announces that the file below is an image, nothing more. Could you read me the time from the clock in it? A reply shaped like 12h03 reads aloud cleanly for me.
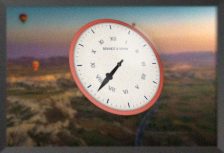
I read 7h38
